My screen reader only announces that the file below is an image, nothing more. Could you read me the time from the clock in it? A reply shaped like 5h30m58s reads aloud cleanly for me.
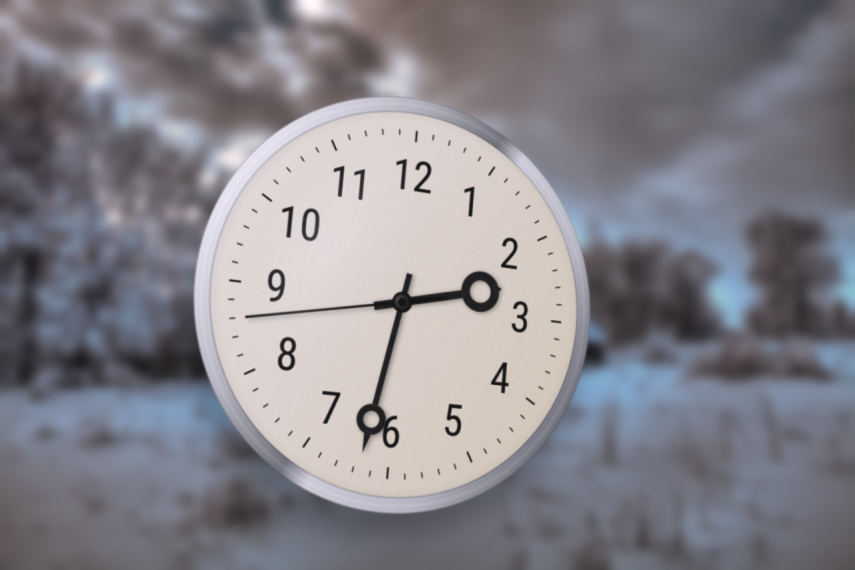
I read 2h31m43s
